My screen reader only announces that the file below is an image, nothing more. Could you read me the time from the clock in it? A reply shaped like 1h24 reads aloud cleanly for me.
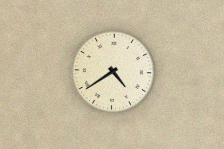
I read 4h39
